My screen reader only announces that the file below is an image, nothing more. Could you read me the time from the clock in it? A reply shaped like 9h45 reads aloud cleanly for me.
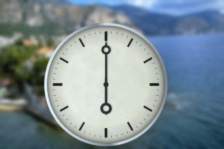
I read 6h00
